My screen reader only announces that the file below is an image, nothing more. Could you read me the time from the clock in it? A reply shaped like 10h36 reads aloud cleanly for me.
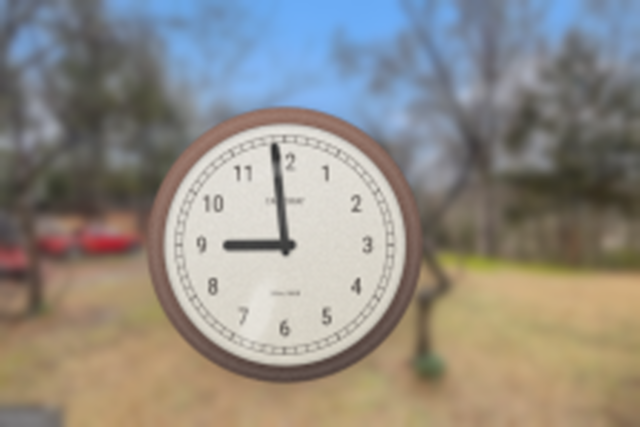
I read 8h59
